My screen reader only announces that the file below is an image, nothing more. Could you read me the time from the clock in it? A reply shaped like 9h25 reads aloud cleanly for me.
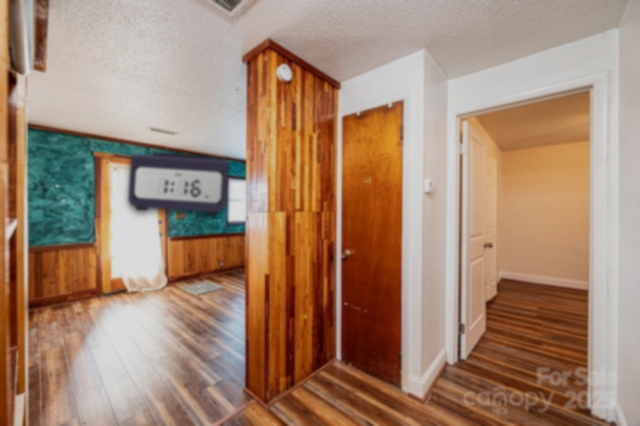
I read 1h16
